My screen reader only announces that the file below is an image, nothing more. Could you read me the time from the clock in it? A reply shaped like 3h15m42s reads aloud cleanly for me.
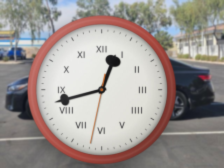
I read 12h42m32s
